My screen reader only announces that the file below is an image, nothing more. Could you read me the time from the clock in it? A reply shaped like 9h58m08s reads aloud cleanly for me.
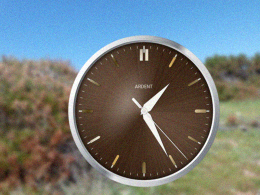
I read 1h25m23s
